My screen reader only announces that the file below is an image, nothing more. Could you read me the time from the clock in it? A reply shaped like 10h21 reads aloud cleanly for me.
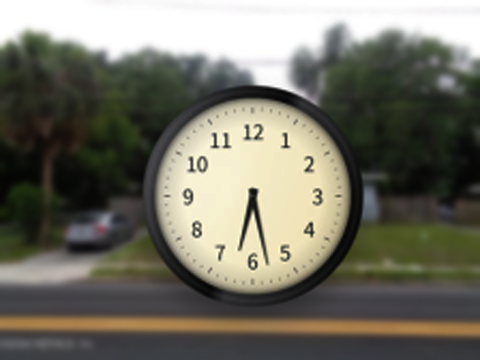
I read 6h28
